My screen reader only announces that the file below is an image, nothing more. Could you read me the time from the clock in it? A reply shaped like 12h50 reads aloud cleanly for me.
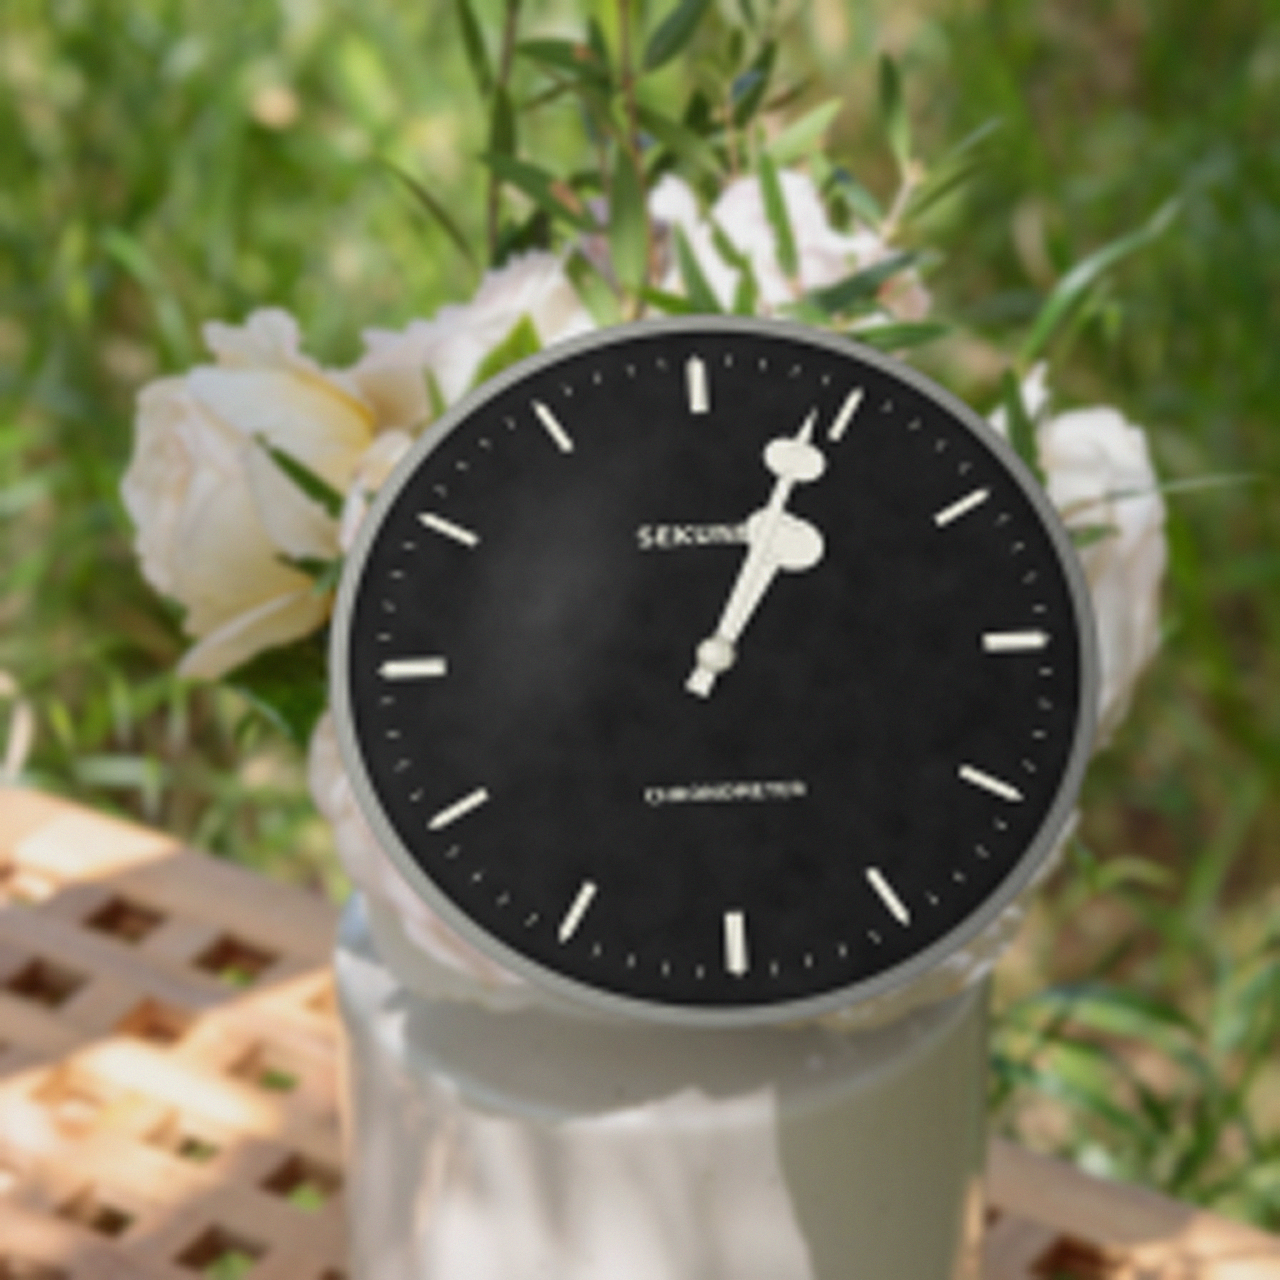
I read 1h04
